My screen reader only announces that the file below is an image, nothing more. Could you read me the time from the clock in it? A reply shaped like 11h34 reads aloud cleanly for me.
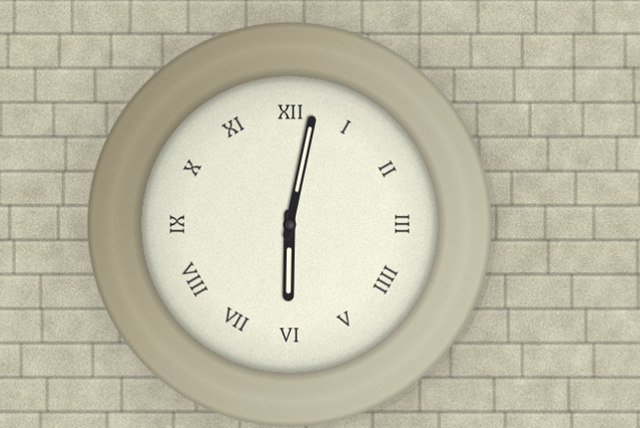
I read 6h02
